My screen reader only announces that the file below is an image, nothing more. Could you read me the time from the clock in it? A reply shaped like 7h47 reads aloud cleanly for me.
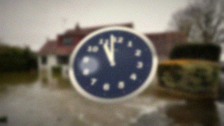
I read 10h58
